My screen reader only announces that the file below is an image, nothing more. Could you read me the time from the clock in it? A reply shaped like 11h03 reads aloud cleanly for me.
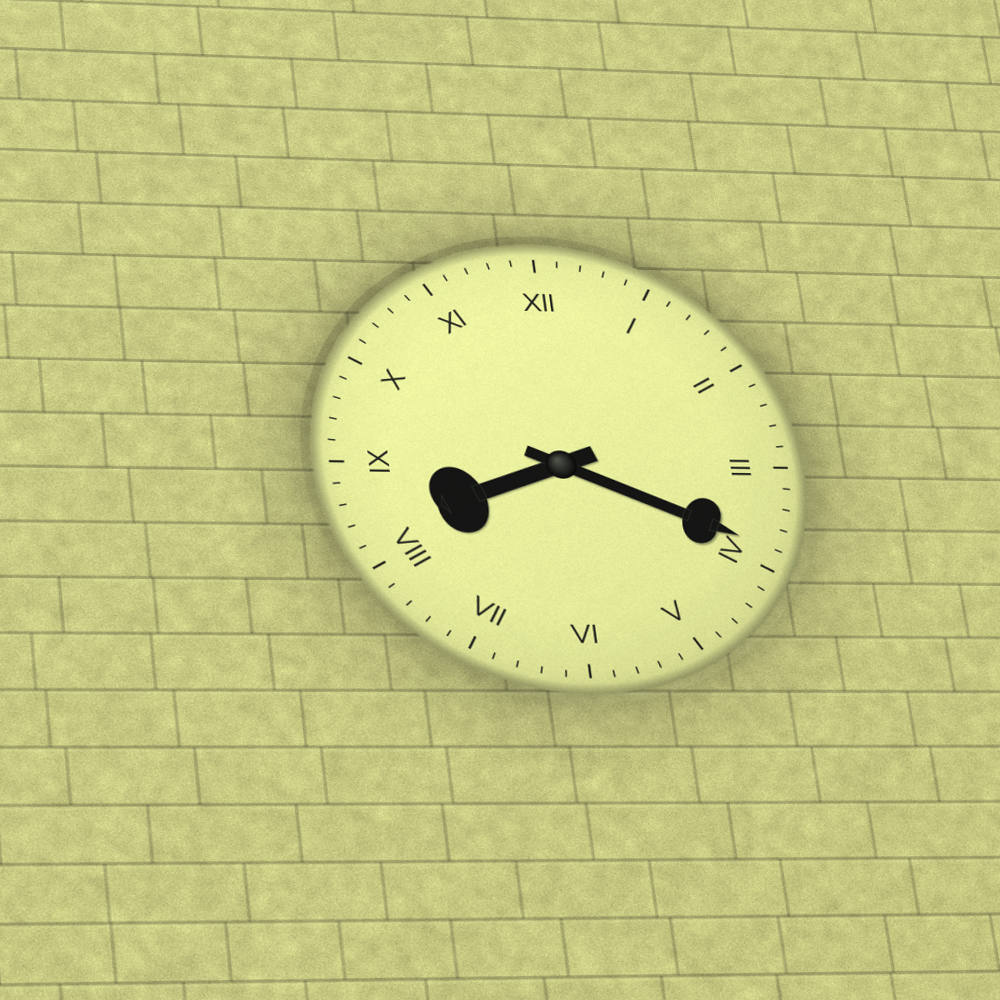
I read 8h19
